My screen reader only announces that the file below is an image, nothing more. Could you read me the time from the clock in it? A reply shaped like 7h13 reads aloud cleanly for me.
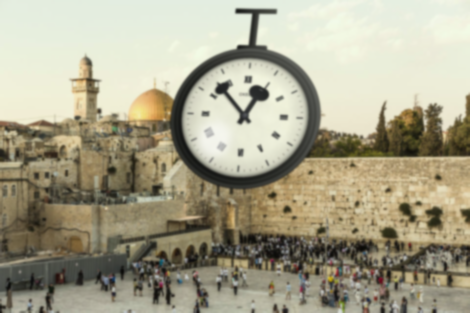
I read 12h53
